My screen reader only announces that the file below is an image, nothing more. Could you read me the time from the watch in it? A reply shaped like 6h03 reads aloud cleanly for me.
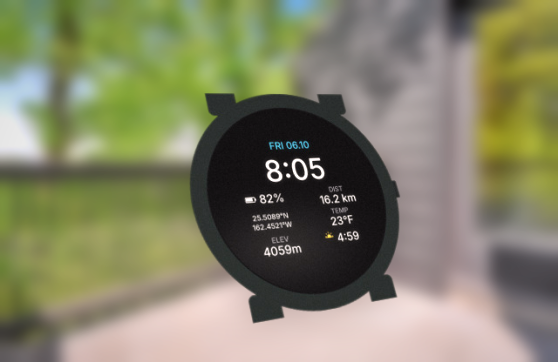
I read 8h05
